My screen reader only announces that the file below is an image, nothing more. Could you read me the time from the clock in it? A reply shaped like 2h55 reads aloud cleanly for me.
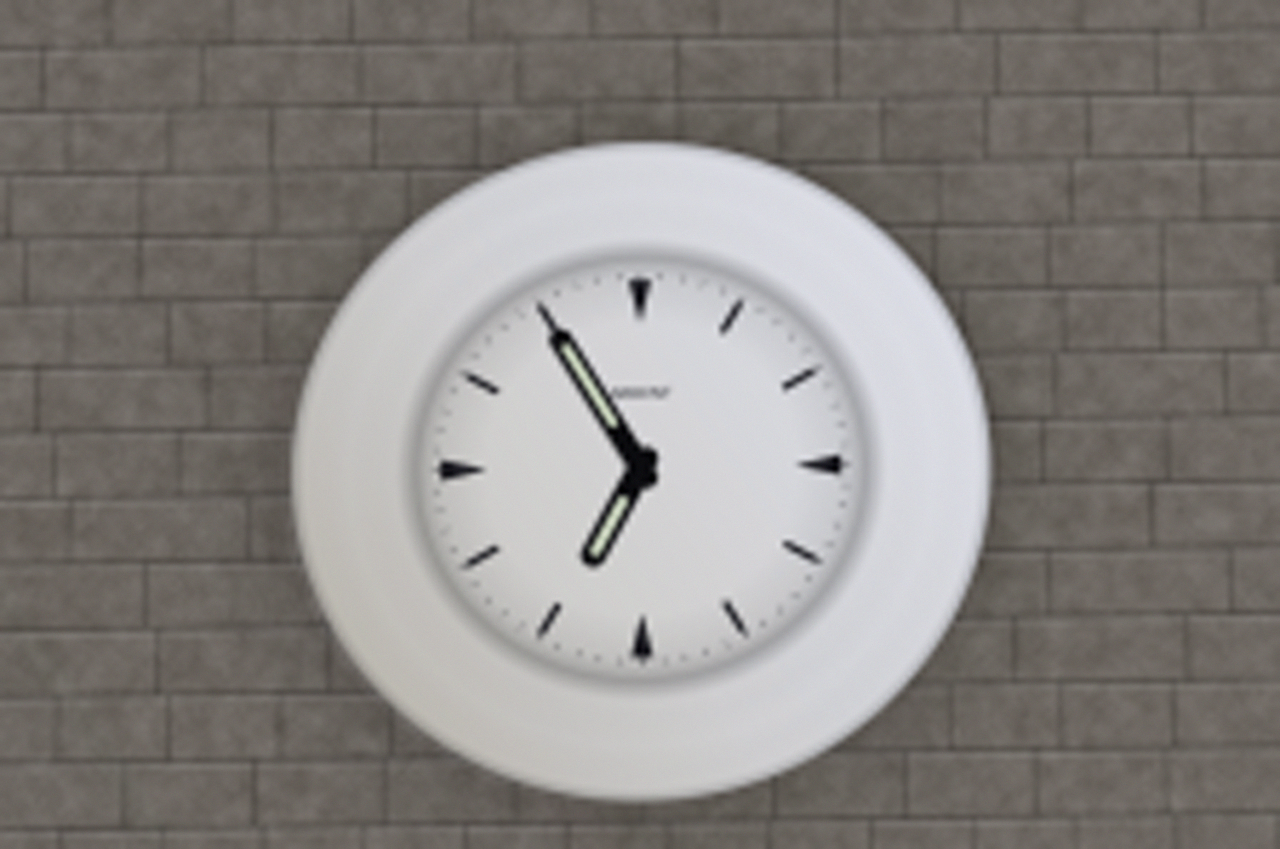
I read 6h55
